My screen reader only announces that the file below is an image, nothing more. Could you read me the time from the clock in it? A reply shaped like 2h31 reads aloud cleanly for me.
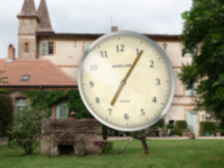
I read 7h06
